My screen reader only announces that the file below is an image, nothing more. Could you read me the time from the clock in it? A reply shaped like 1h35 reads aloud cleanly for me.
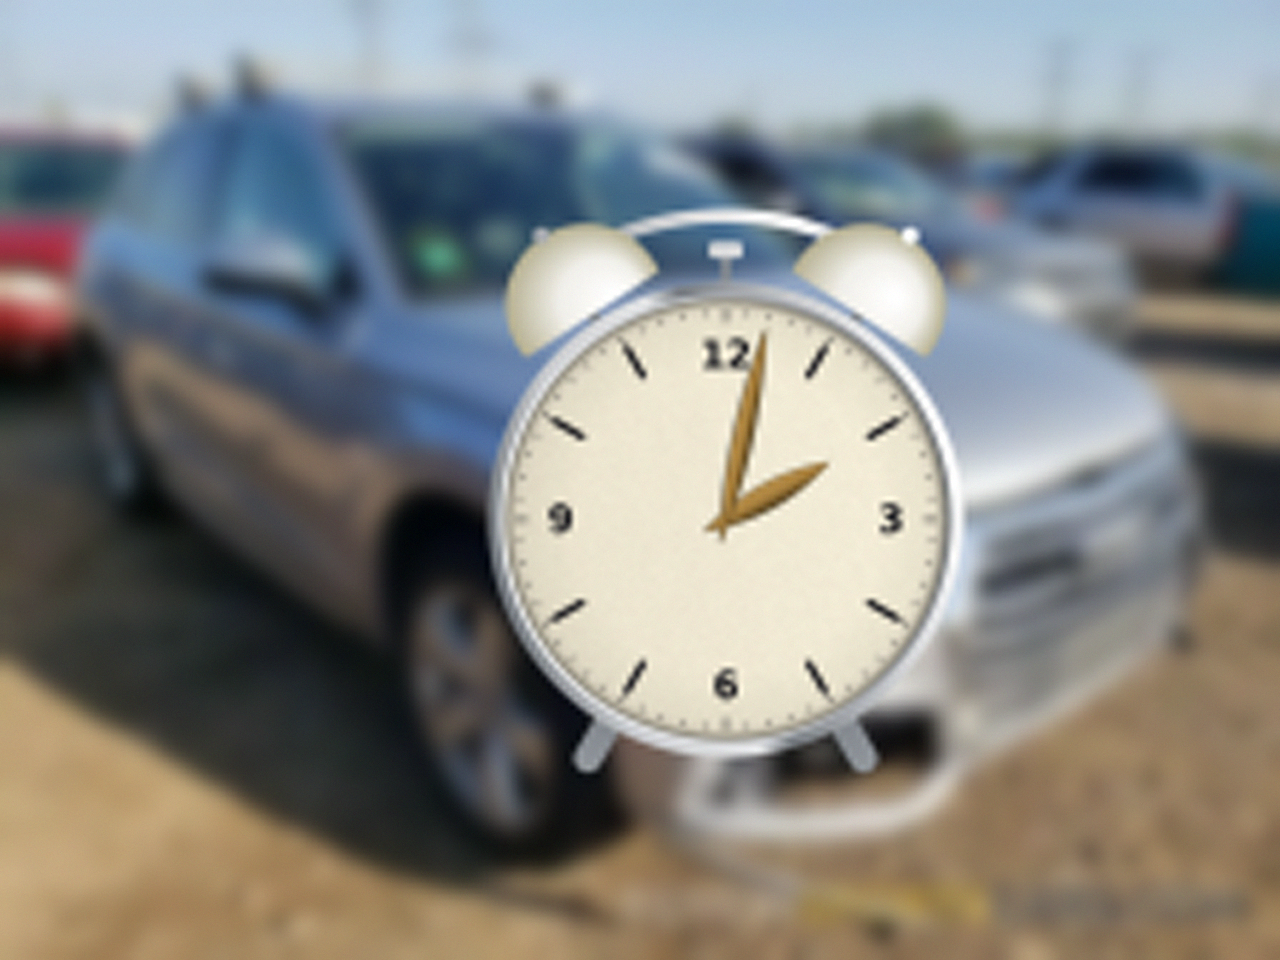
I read 2h02
